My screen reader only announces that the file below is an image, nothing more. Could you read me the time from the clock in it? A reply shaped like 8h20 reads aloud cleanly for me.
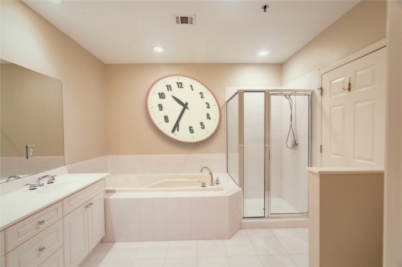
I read 10h36
